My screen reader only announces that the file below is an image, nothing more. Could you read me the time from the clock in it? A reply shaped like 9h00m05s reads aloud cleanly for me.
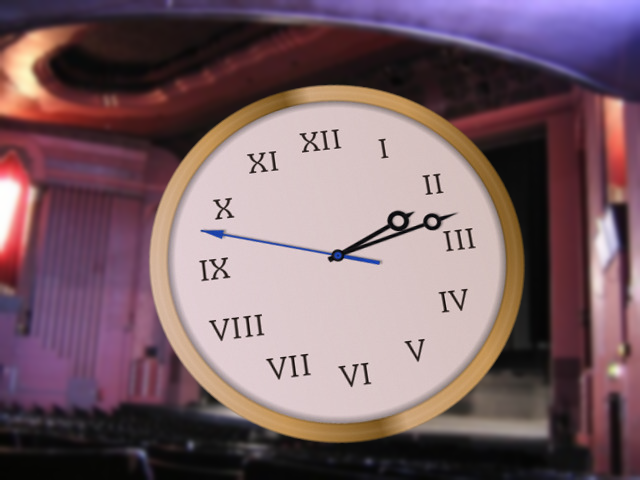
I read 2h12m48s
